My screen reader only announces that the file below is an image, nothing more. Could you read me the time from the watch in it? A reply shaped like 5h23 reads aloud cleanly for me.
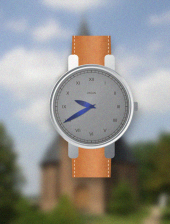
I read 9h40
